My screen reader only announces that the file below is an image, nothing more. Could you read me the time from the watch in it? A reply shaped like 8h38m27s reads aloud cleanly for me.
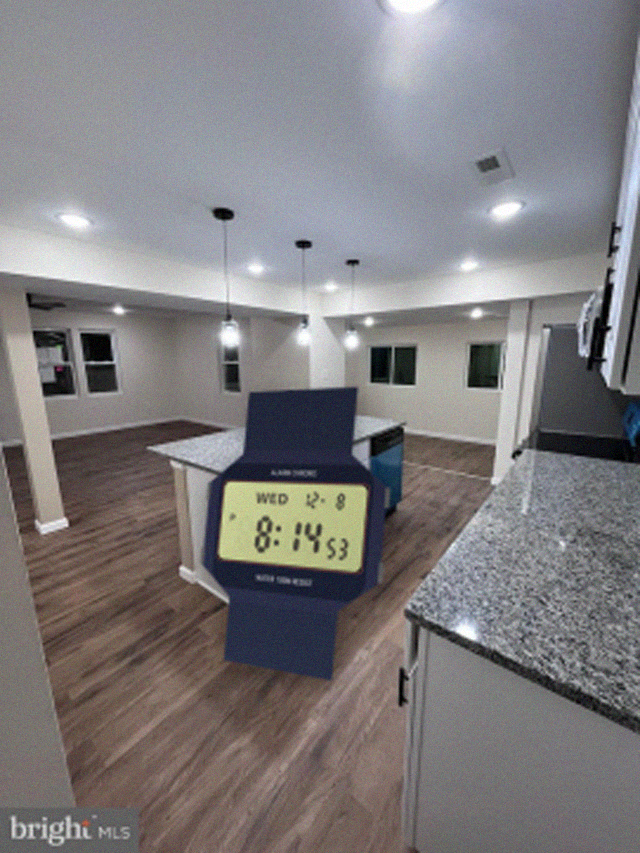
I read 8h14m53s
